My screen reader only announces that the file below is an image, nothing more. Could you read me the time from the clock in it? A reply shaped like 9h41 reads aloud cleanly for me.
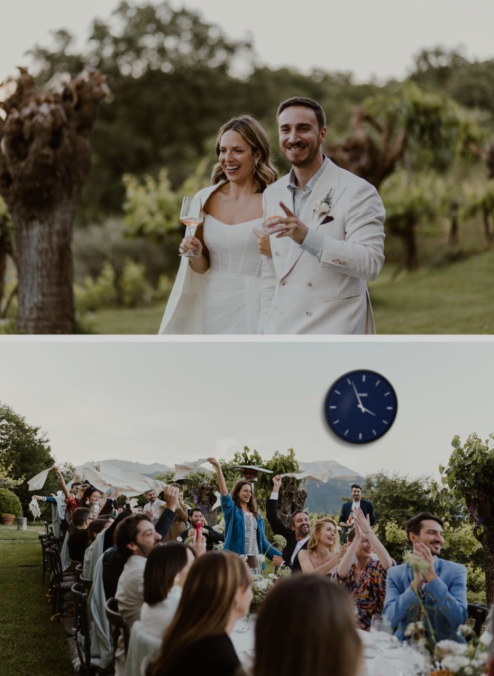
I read 3h56
